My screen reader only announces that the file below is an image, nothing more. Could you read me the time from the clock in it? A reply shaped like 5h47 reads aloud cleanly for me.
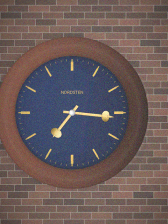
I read 7h16
